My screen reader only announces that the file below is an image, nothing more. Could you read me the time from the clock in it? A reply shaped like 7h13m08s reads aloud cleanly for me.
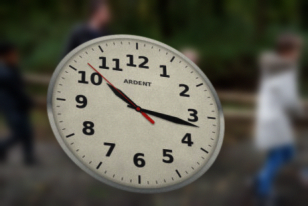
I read 10h16m52s
